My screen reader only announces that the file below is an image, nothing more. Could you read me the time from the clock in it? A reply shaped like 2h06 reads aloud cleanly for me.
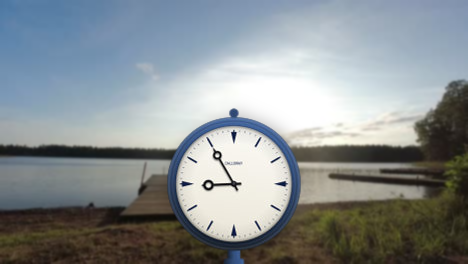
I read 8h55
